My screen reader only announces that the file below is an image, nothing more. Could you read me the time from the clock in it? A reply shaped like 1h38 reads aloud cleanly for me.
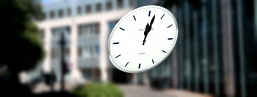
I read 12h02
